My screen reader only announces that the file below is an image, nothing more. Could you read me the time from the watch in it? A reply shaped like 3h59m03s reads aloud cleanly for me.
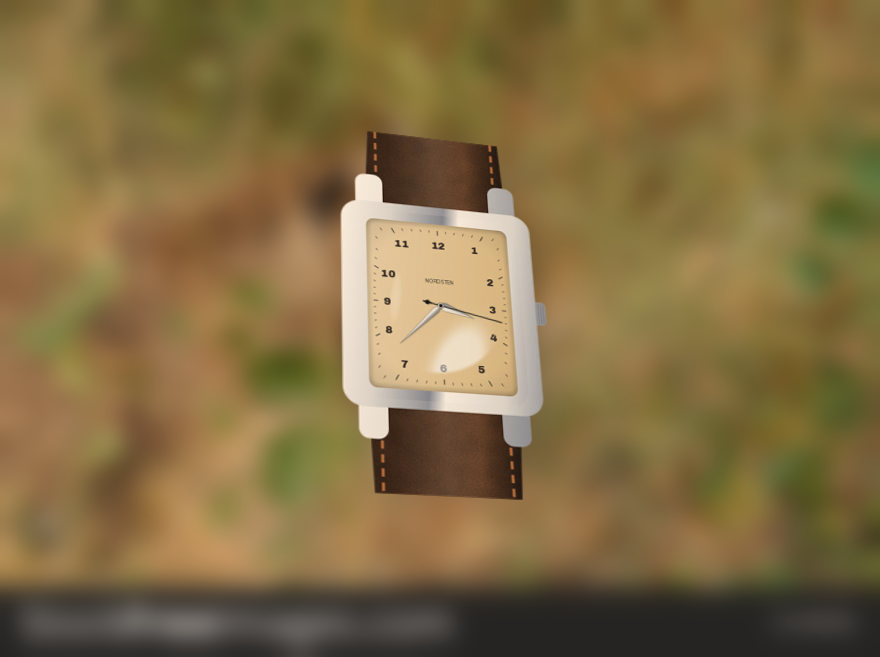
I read 3h37m17s
